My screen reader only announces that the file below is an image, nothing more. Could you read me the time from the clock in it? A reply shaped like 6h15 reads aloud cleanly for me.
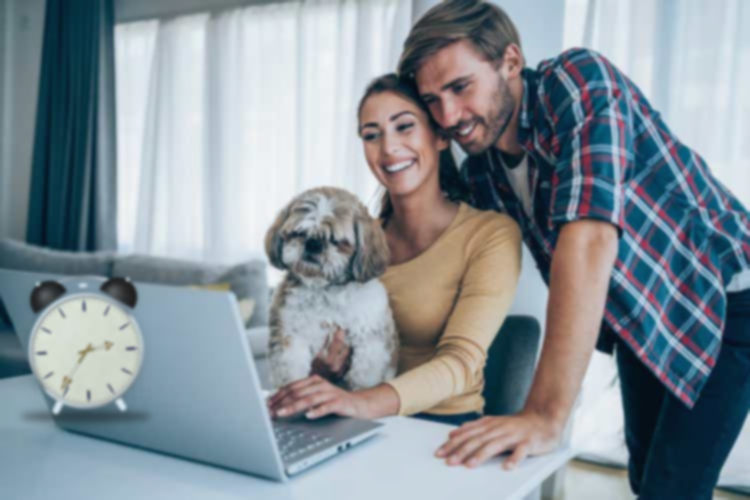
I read 2h36
